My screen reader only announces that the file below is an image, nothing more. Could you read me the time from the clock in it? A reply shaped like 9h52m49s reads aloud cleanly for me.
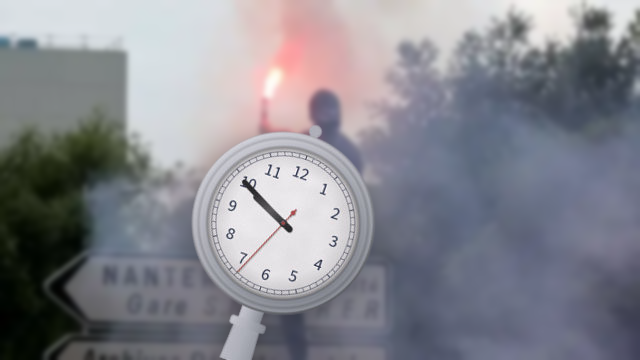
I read 9h49m34s
